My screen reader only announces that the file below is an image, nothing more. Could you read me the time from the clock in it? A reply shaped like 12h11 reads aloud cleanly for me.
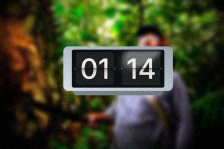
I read 1h14
